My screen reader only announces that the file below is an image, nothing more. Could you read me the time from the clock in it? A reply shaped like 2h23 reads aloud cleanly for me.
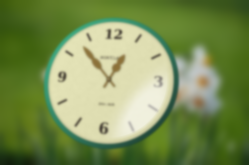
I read 12h53
